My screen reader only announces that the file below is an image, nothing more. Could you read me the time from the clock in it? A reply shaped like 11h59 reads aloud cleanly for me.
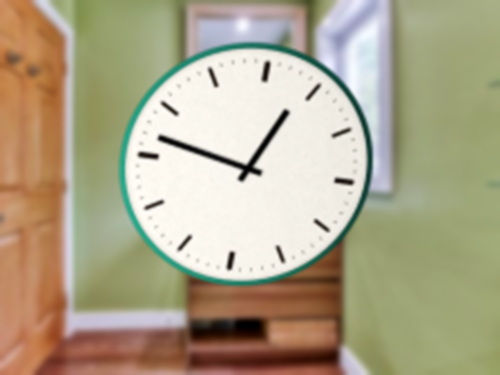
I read 12h47
